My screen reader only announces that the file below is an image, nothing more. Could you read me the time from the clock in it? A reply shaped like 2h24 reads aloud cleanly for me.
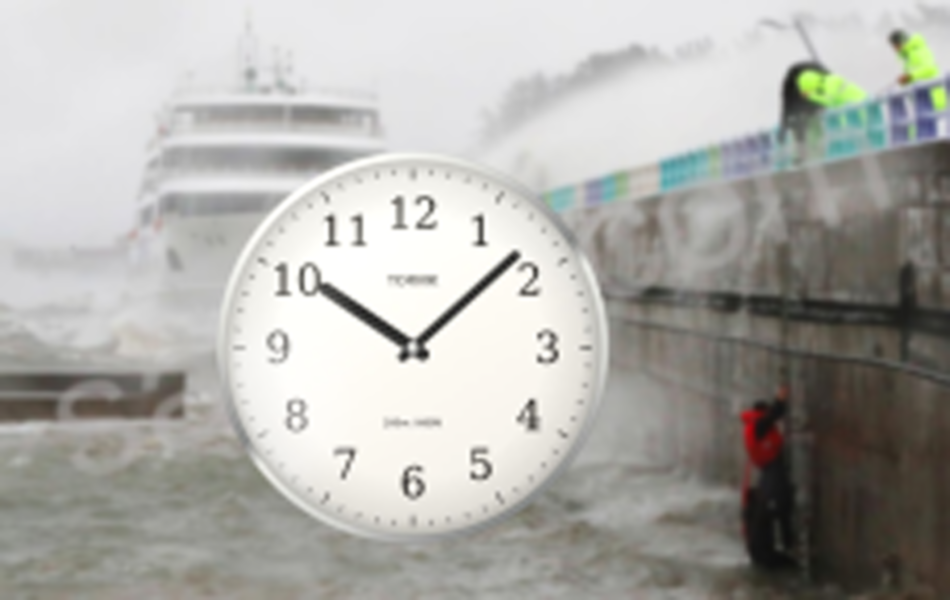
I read 10h08
